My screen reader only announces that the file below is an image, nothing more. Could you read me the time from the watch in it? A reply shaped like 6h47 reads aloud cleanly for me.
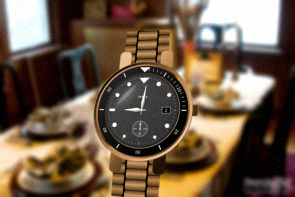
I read 9h01
